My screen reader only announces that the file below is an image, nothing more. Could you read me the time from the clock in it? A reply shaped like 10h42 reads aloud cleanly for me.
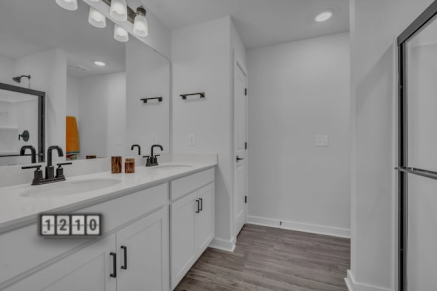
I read 12h10
